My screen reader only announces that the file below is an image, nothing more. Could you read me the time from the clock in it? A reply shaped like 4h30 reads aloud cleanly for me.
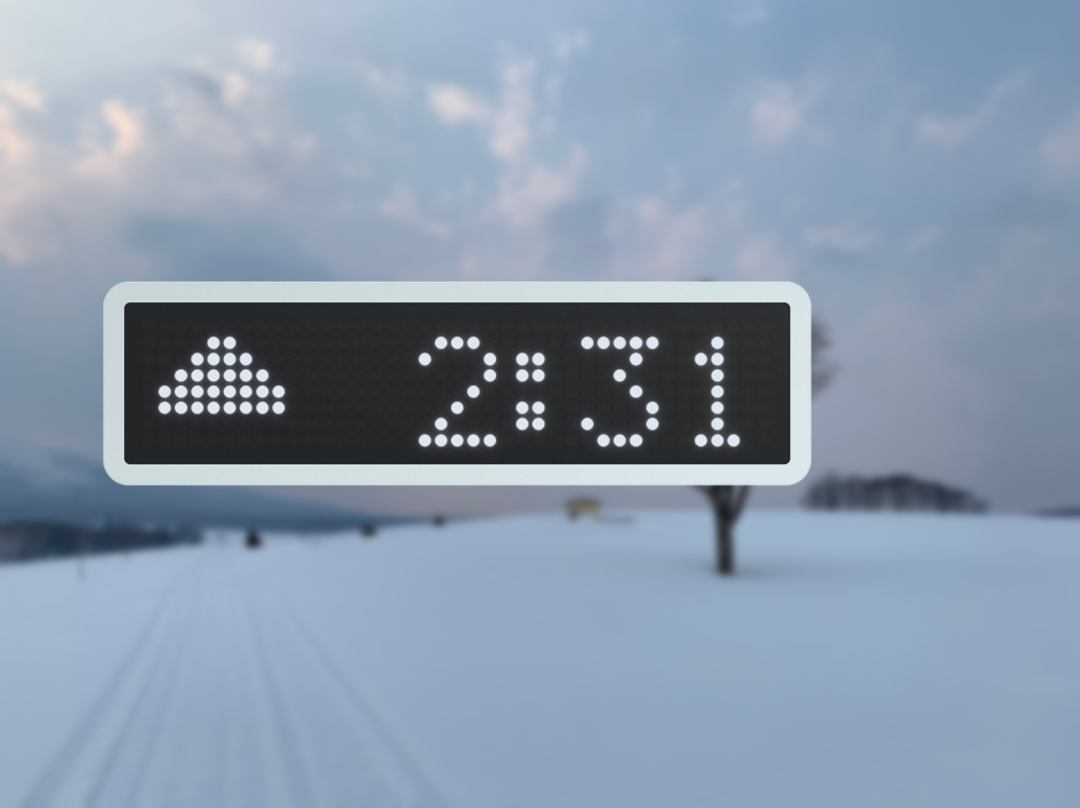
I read 2h31
